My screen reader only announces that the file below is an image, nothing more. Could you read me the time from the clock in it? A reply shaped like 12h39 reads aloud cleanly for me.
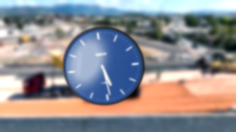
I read 5h29
